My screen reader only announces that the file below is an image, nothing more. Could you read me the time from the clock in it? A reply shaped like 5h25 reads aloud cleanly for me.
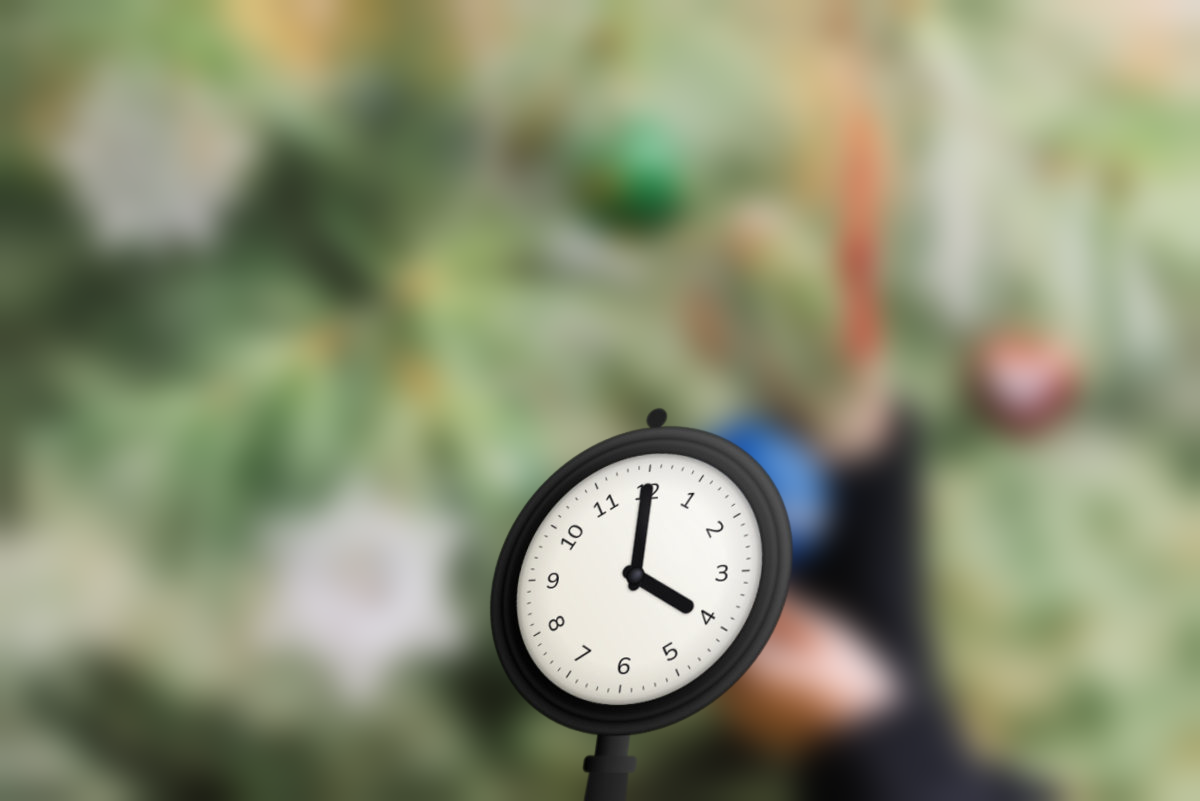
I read 4h00
